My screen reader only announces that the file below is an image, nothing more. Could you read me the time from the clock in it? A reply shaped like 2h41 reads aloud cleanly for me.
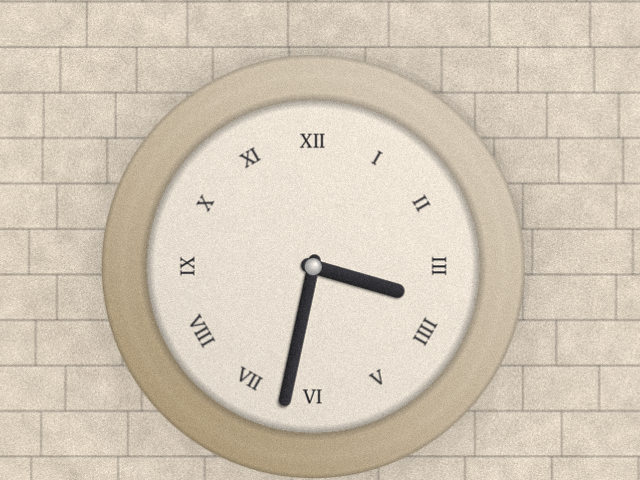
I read 3h32
